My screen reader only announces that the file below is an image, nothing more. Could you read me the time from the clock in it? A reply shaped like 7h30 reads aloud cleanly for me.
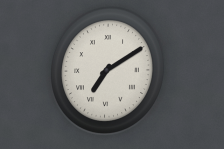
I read 7h10
